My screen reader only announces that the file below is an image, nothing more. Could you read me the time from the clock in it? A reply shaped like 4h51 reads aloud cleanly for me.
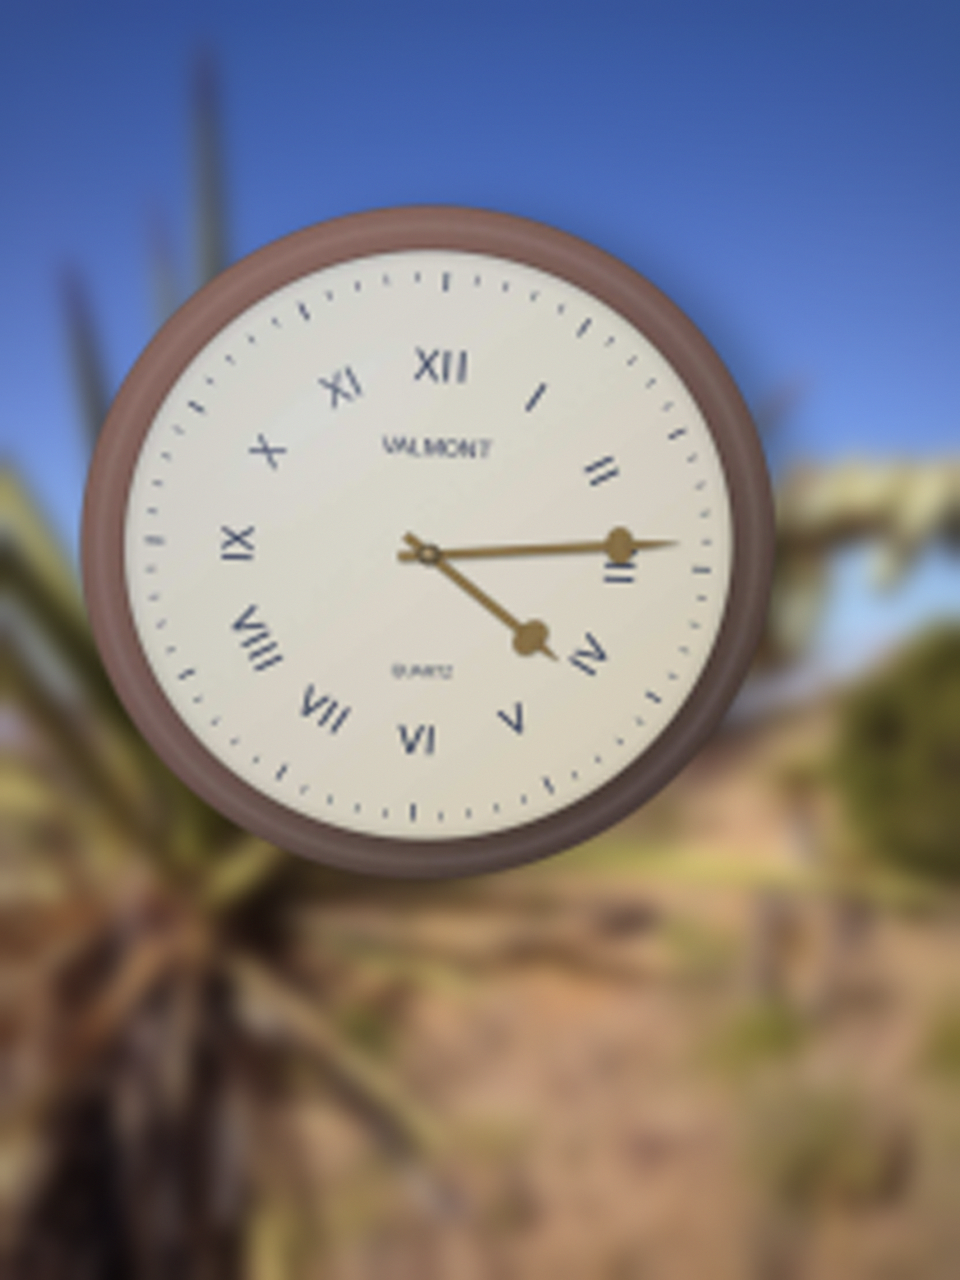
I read 4h14
